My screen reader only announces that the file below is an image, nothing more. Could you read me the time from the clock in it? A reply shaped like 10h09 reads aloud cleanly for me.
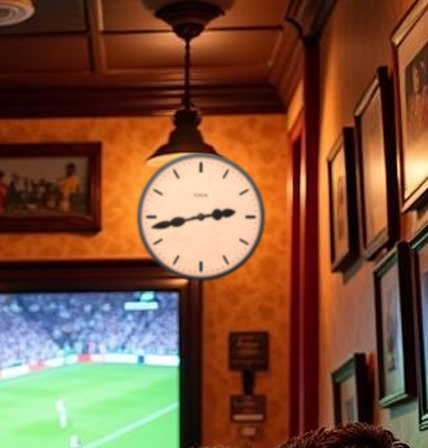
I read 2h43
